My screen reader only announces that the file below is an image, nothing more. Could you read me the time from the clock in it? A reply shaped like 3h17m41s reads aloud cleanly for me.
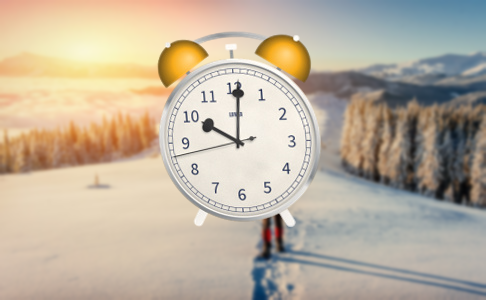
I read 10h00m43s
